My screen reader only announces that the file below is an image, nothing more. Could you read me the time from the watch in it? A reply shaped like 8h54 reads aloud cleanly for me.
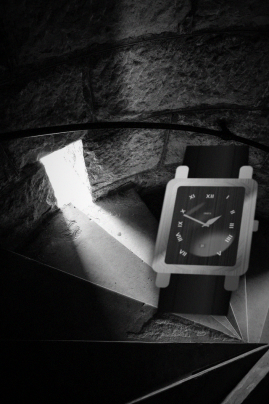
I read 1h49
